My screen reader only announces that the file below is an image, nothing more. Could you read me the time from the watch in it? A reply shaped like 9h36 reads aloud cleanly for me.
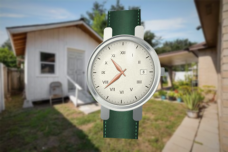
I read 10h38
